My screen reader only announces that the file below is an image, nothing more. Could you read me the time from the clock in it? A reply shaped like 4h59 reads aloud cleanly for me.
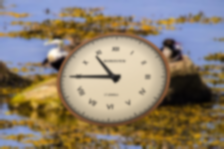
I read 10h45
